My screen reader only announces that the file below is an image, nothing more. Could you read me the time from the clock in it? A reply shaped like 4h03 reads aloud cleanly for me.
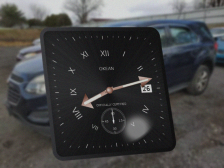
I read 8h13
